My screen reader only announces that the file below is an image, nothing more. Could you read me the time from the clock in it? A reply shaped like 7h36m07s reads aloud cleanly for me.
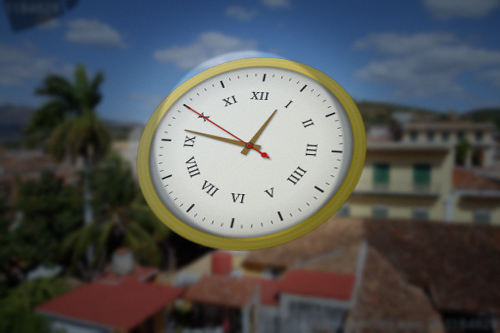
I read 12h46m50s
